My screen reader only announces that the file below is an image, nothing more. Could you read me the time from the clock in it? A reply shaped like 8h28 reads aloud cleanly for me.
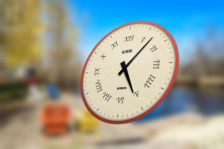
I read 5h07
